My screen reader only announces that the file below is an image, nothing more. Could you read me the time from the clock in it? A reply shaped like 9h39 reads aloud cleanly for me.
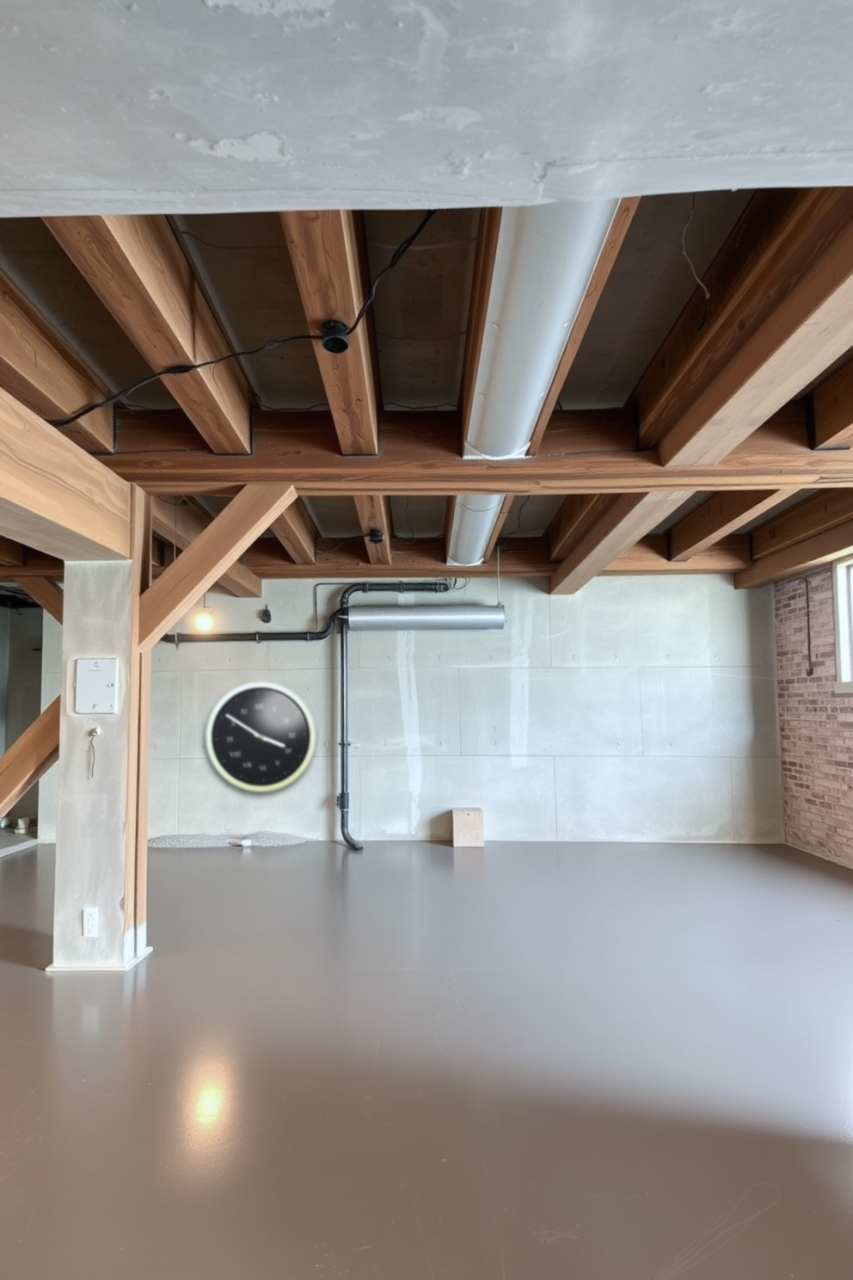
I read 3h51
